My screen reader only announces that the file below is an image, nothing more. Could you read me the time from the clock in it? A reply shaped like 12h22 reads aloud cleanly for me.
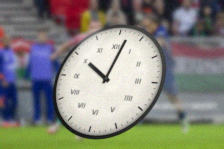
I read 10h02
